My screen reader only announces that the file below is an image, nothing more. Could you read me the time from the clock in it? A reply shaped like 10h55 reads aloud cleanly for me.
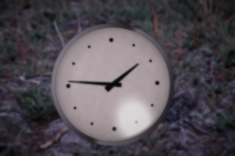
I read 1h46
